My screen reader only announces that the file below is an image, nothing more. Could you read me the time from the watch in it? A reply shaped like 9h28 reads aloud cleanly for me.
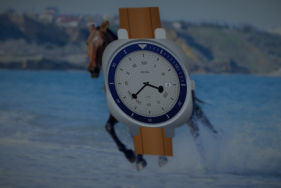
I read 3h38
